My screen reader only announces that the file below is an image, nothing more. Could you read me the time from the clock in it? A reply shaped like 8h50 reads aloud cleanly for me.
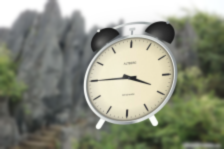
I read 3h45
